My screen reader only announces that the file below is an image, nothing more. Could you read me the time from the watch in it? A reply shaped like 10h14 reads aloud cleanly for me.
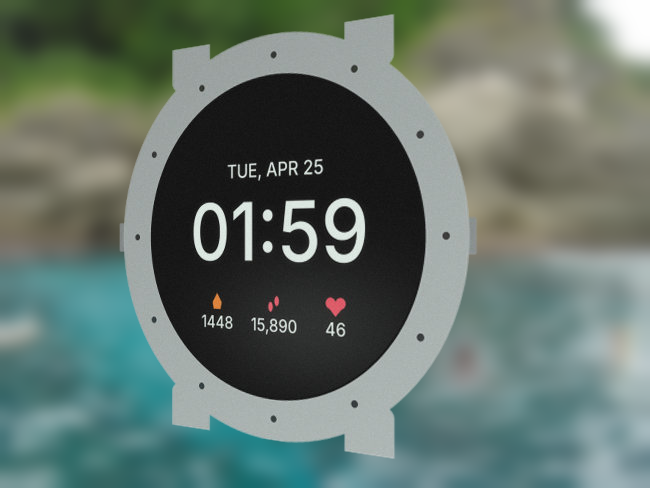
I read 1h59
